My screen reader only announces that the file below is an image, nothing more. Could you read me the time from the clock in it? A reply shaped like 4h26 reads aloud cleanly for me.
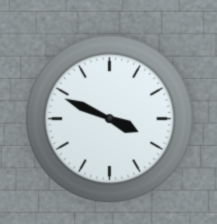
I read 3h49
